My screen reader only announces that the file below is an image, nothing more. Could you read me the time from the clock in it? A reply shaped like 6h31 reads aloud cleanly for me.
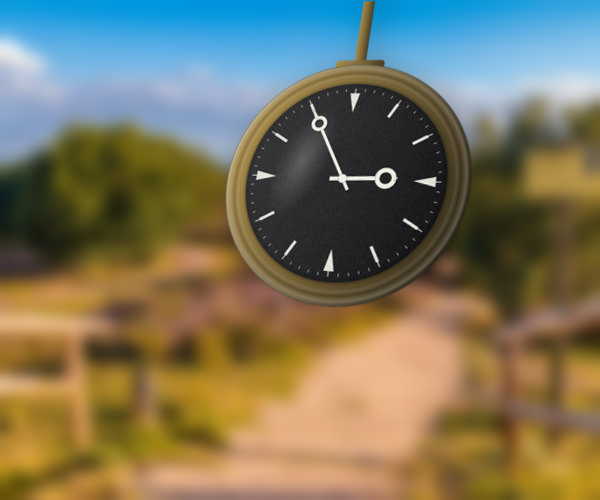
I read 2h55
